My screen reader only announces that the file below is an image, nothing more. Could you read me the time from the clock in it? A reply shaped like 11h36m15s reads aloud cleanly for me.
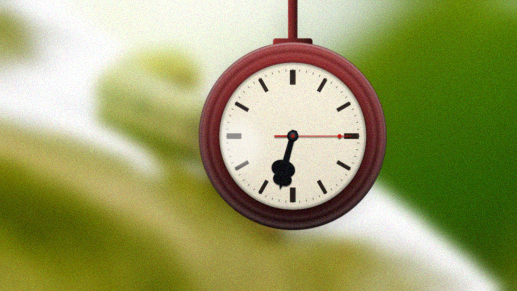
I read 6h32m15s
